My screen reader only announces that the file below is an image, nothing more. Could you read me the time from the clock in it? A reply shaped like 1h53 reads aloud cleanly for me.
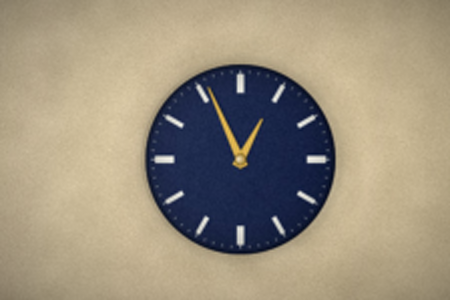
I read 12h56
